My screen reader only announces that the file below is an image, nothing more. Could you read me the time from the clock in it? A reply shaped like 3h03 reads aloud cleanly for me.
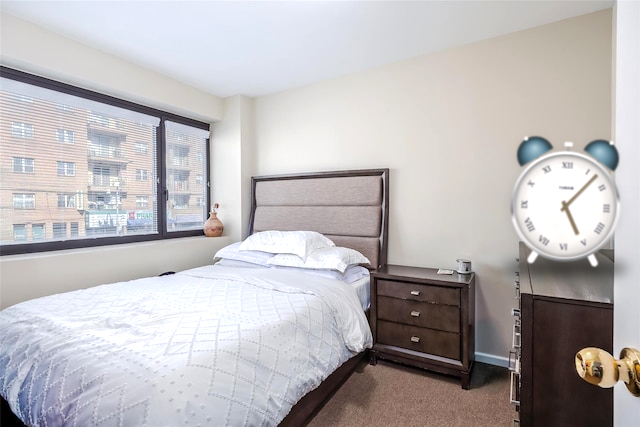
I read 5h07
